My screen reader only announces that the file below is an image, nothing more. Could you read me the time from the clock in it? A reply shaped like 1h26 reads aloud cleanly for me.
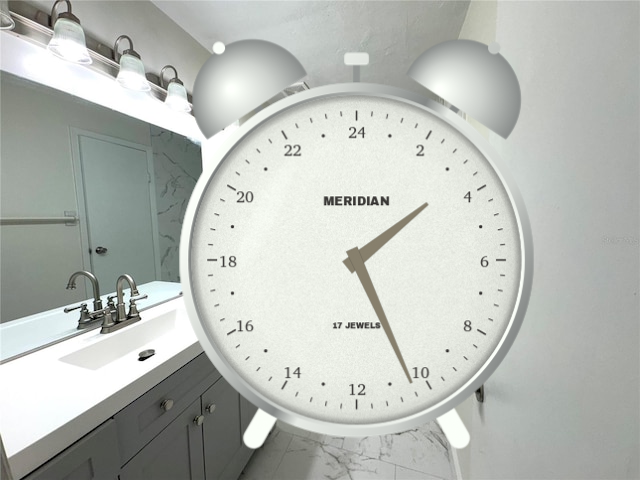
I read 3h26
